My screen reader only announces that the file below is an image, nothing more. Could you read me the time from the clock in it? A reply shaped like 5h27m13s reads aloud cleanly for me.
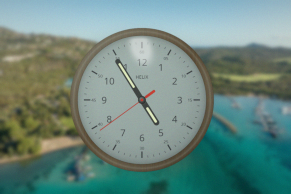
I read 4h54m39s
